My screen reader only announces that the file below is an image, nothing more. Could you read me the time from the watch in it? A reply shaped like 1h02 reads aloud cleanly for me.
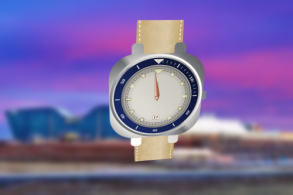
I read 11h59
